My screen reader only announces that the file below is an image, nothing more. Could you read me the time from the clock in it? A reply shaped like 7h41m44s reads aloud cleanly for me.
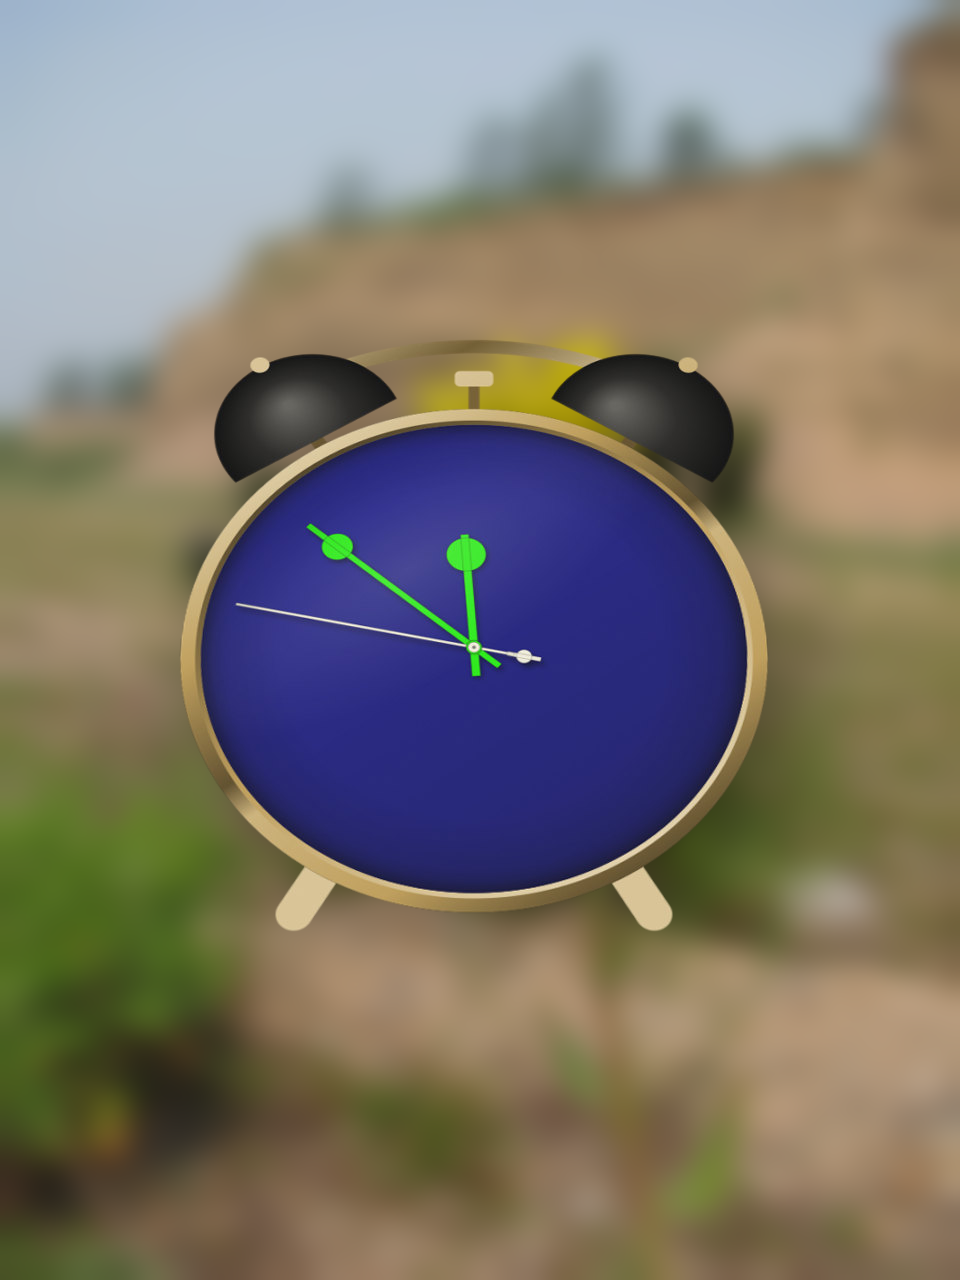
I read 11h51m47s
